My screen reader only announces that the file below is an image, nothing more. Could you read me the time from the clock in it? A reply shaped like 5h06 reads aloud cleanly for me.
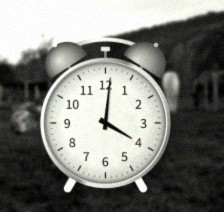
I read 4h01
